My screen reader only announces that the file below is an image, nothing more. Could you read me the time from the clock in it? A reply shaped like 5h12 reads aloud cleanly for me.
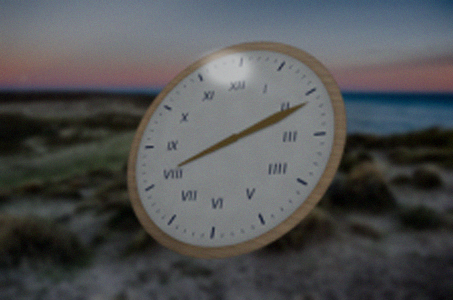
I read 8h11
